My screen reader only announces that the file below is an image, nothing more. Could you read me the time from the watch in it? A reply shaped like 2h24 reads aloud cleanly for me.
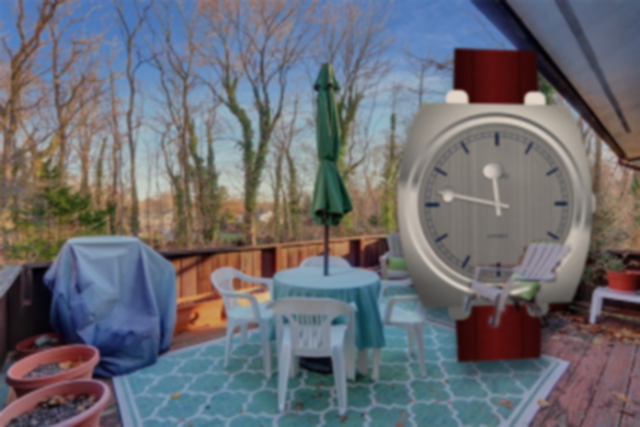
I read 11h47
